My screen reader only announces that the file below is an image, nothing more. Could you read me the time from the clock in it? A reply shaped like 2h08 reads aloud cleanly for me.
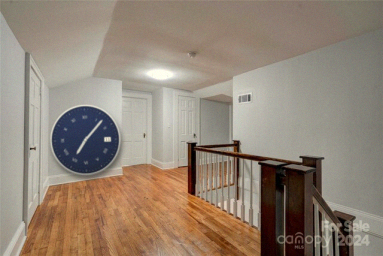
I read 7h07
